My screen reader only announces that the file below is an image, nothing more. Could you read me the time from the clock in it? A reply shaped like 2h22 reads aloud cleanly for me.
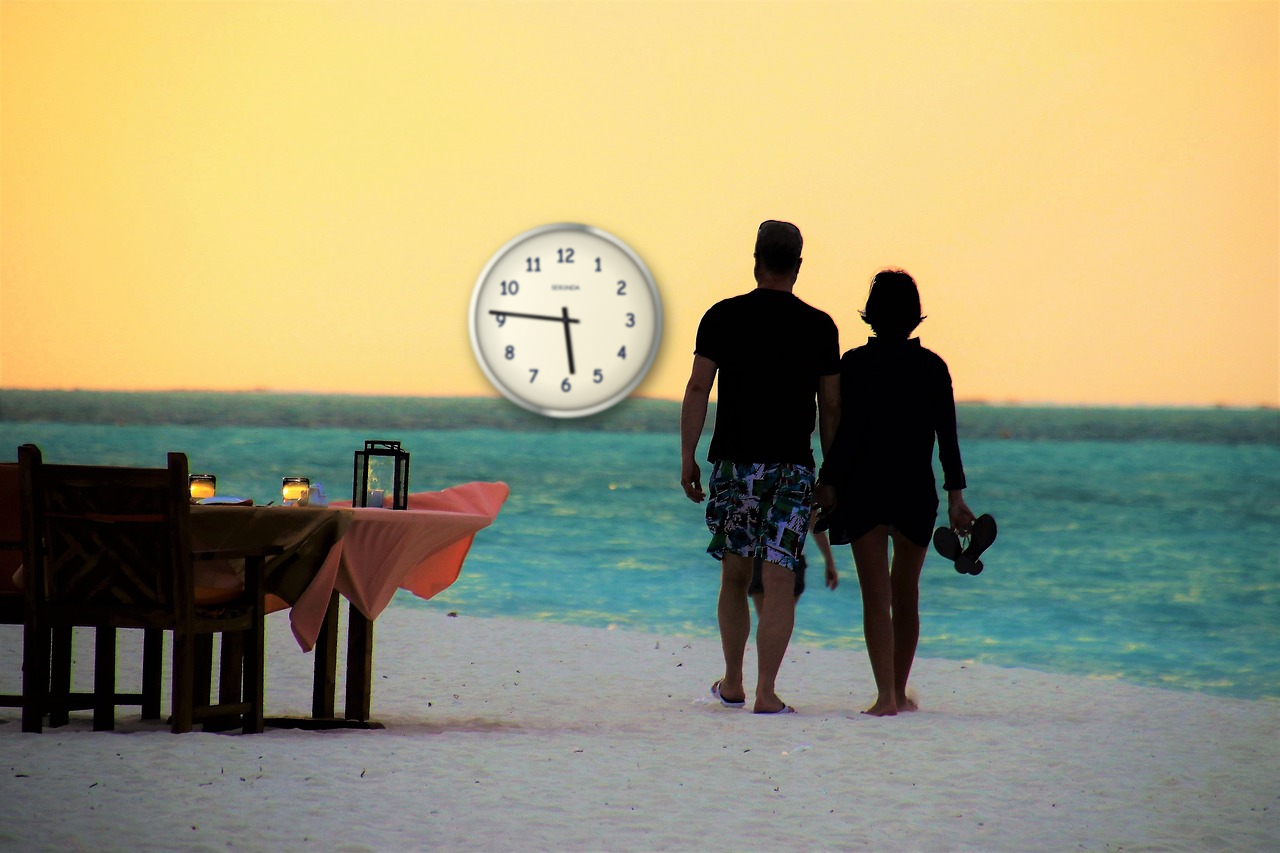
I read 5h46
